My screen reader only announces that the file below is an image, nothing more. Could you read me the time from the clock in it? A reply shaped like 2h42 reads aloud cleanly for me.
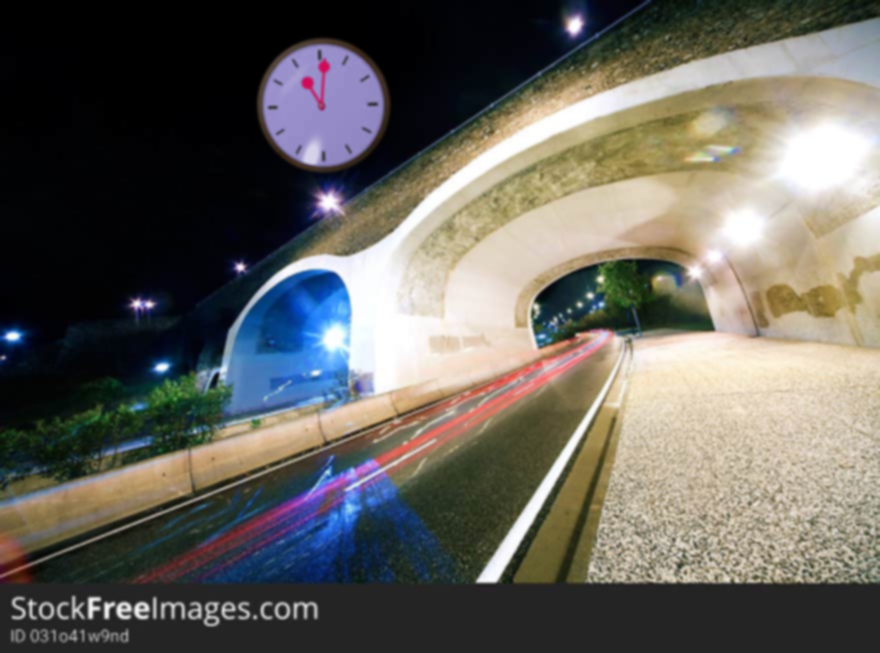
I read 11h01
